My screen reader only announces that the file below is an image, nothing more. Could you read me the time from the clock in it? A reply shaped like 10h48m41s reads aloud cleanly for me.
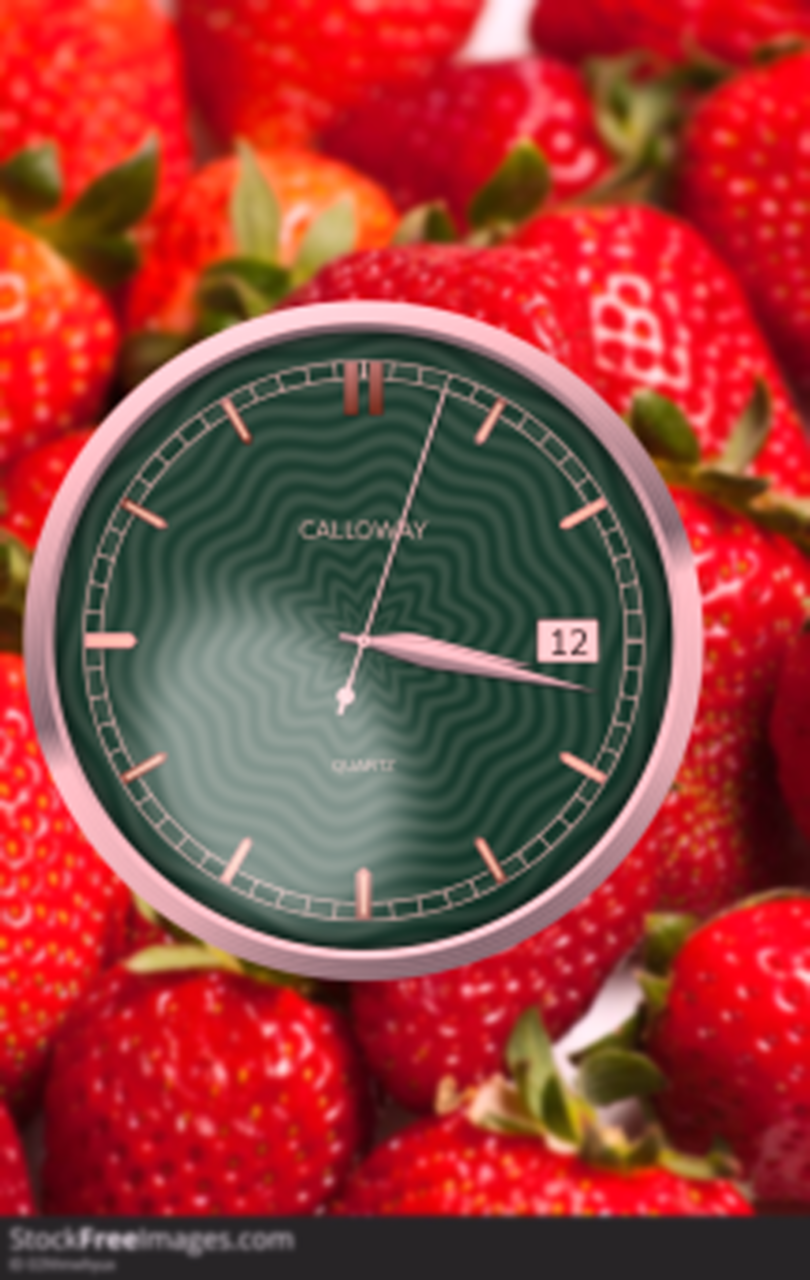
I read 3h17m03s
